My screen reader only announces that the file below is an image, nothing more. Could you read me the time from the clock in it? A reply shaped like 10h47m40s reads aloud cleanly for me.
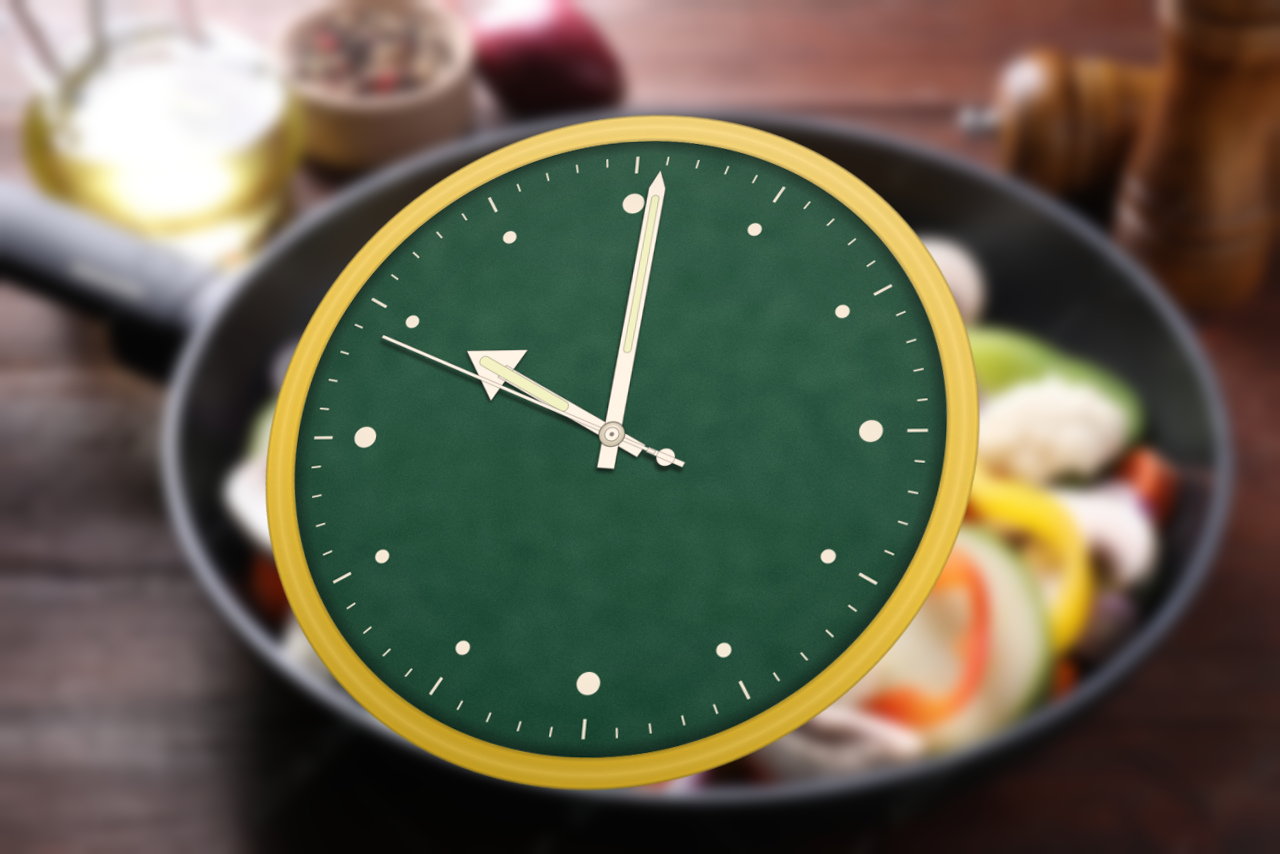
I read 10h00m49s
